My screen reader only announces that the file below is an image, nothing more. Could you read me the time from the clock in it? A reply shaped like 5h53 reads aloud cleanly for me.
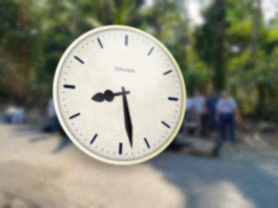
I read 8h28
